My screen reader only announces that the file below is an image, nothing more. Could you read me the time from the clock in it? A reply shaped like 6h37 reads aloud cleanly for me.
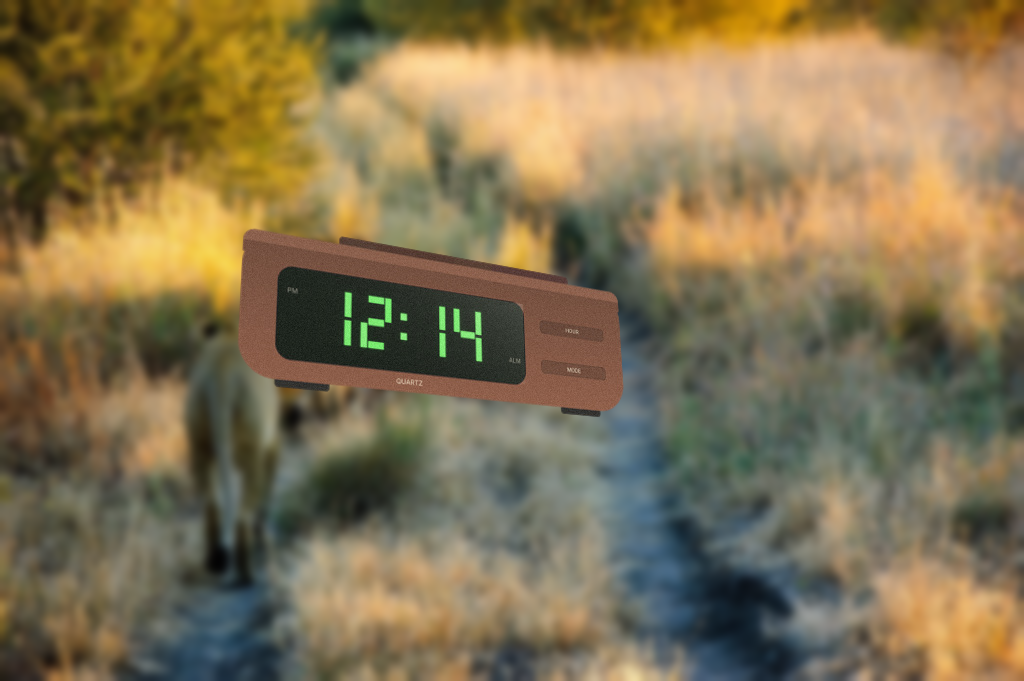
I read 12h14
